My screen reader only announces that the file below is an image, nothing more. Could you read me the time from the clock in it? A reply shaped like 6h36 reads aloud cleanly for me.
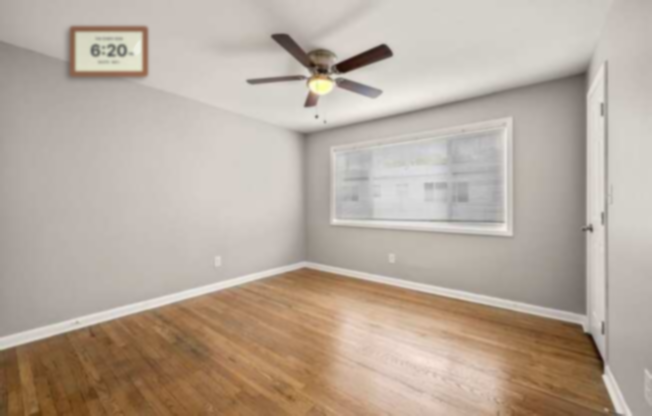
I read 6h20
